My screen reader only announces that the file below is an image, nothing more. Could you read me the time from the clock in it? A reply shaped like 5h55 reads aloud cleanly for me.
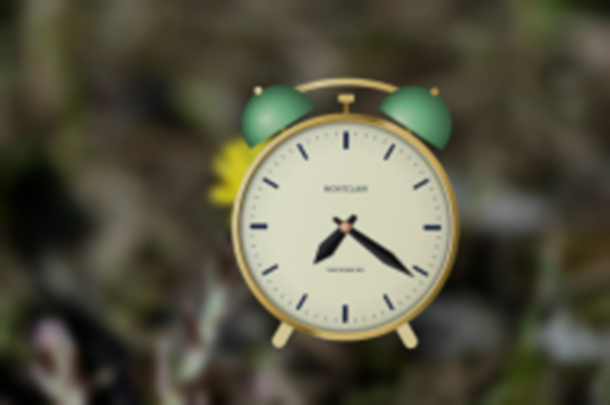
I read 7h21
